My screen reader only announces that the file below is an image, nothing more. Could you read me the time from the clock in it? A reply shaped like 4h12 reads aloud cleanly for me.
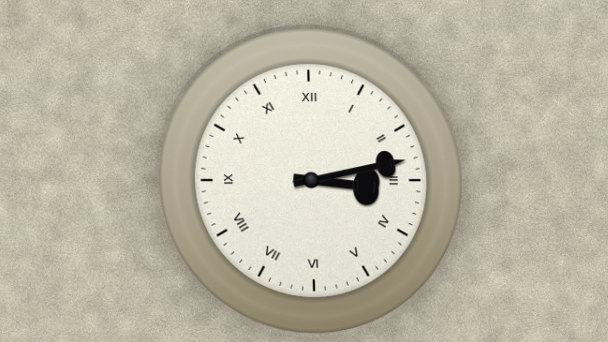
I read 3h13
